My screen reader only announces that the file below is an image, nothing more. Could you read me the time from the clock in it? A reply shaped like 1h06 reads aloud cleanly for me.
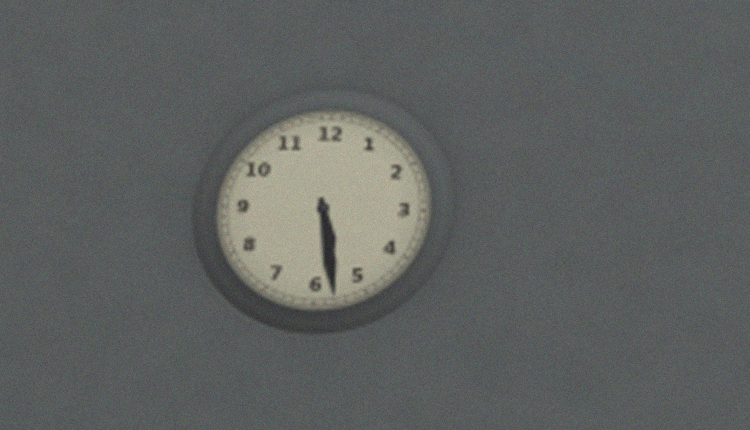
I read 5h28
